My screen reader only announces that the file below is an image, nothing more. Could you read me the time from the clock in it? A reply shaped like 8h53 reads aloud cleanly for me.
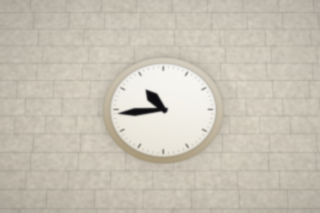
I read 10h44
